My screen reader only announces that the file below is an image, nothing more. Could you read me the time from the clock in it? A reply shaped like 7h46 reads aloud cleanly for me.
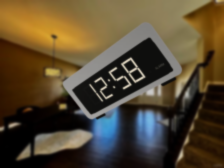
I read 12h58
